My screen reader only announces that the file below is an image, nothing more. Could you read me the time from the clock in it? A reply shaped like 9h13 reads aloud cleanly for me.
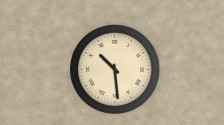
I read 10h29
